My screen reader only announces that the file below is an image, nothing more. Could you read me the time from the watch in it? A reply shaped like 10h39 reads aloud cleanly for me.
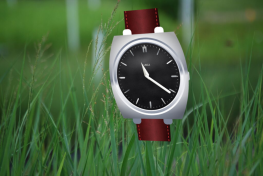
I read 11h21
